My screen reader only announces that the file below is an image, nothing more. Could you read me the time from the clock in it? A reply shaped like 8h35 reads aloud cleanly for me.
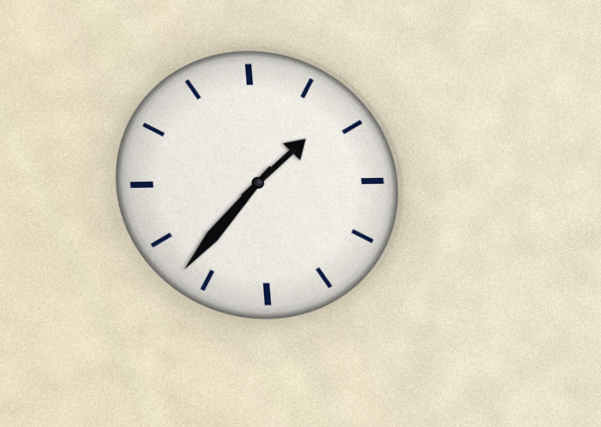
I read 1h37
